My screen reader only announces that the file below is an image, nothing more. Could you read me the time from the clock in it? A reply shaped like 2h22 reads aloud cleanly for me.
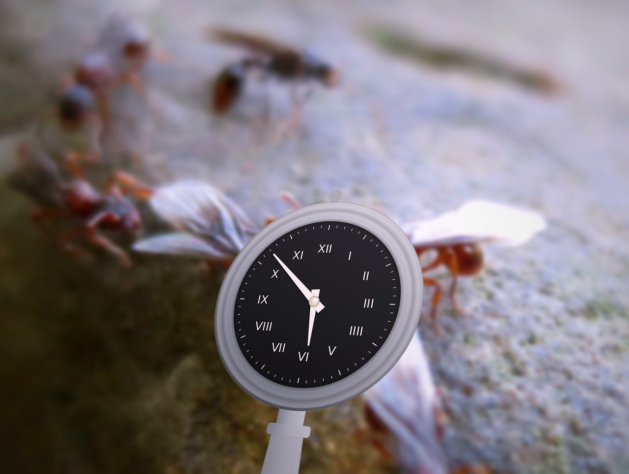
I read 5h52
